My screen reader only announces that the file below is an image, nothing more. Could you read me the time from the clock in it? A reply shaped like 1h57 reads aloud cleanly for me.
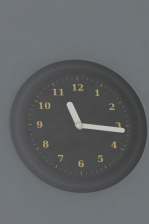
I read 11h16
